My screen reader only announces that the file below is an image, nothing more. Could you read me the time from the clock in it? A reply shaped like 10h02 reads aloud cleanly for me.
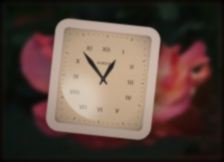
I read 12h53
